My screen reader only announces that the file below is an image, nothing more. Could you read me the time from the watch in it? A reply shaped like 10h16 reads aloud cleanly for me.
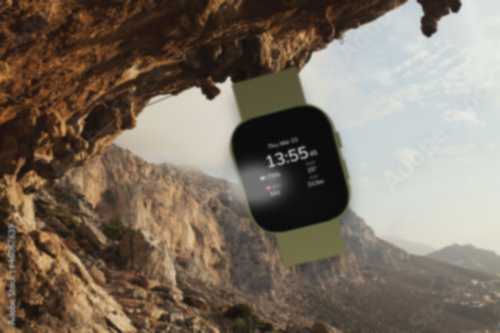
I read 13h55
